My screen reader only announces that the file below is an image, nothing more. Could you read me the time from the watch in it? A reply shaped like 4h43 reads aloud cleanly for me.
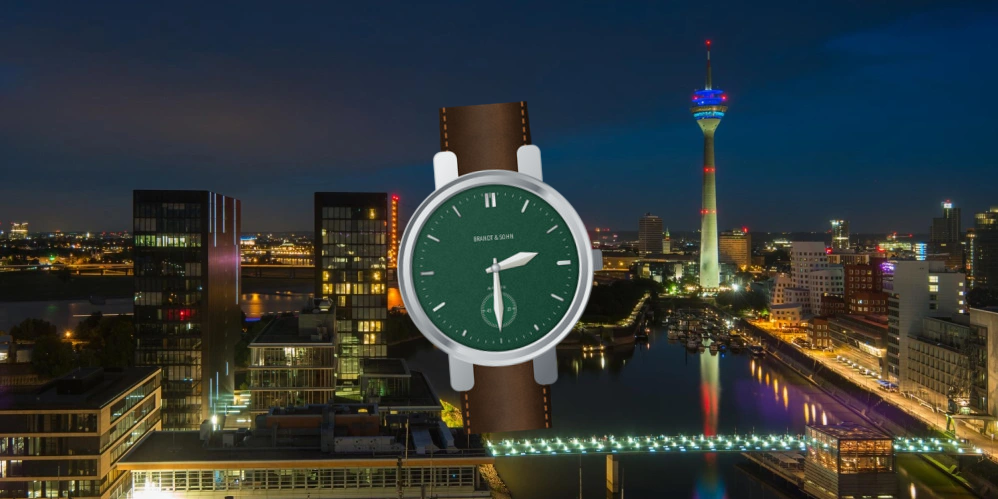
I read 2h30
